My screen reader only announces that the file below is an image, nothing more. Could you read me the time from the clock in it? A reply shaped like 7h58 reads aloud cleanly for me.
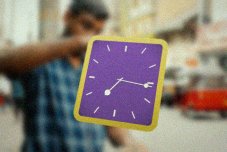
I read 7h16
